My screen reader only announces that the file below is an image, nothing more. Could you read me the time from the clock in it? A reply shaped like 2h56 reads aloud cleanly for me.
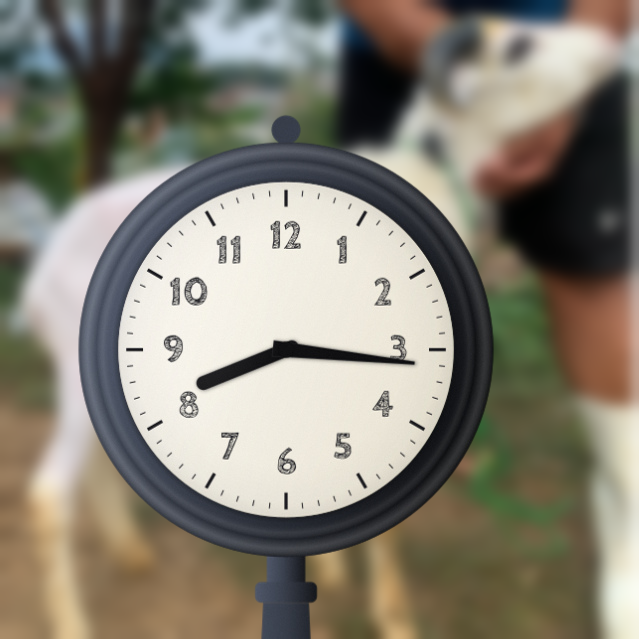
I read 8h16
